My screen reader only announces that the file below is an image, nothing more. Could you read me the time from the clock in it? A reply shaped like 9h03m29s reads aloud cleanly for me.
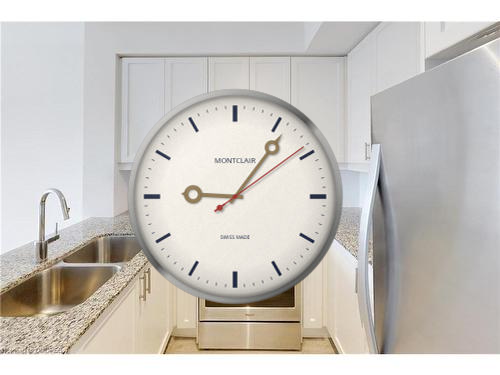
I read 9h06m09s
